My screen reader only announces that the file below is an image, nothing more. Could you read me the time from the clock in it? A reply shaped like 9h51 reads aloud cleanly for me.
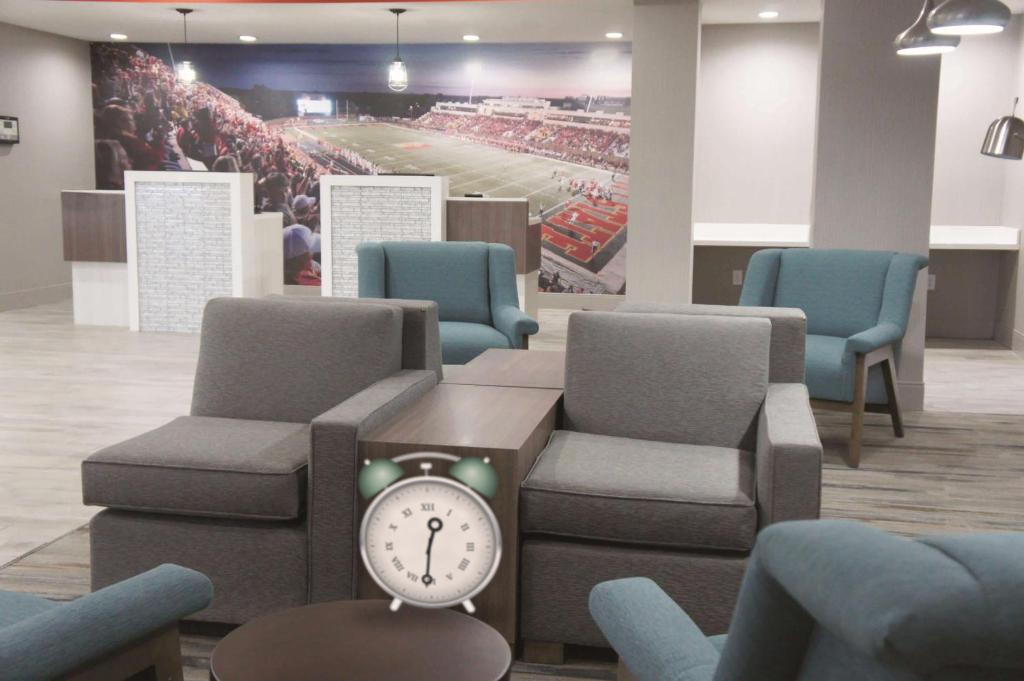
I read 12h31
